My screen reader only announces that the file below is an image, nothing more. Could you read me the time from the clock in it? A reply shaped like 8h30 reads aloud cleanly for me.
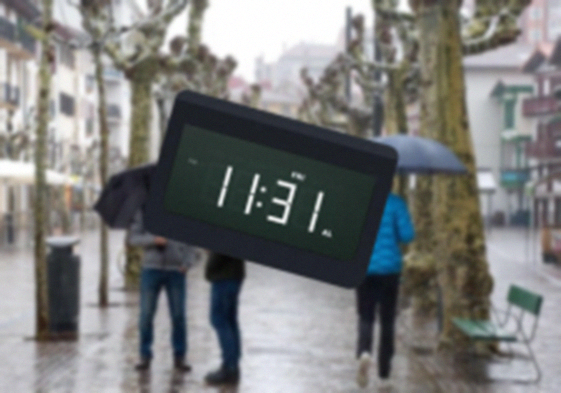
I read 11h31
